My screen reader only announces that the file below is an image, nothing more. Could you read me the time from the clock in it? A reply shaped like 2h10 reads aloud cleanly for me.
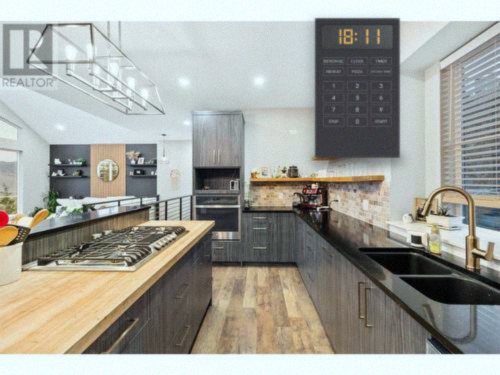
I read 18h11
